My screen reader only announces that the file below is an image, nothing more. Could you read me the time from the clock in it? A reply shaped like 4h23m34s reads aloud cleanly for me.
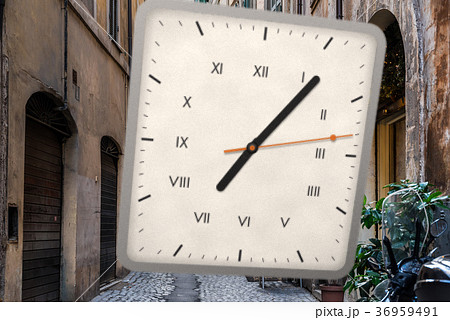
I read 7h06m13s
